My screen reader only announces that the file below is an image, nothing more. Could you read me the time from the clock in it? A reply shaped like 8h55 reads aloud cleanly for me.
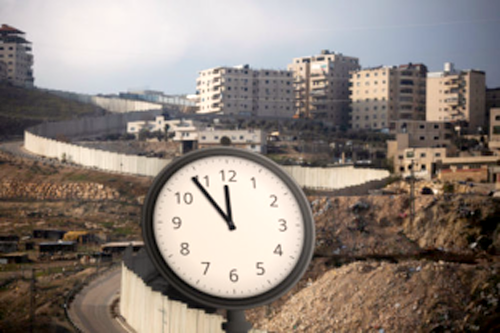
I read 11h54
